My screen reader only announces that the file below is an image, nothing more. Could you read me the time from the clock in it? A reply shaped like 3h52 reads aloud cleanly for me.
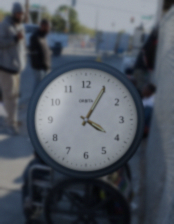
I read 4h05
